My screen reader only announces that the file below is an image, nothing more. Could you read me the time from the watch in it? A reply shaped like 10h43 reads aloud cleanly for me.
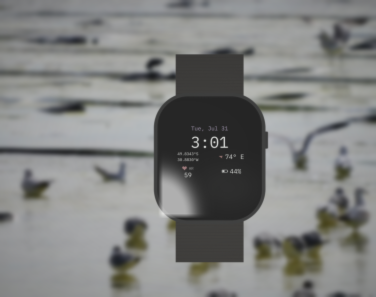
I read 3h01
